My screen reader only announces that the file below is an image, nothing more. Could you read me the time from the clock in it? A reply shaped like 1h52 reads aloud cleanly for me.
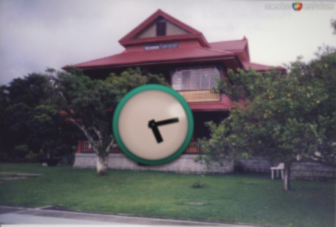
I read 5h13
